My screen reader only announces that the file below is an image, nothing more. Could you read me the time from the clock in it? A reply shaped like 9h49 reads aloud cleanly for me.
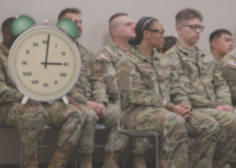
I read 3h01
